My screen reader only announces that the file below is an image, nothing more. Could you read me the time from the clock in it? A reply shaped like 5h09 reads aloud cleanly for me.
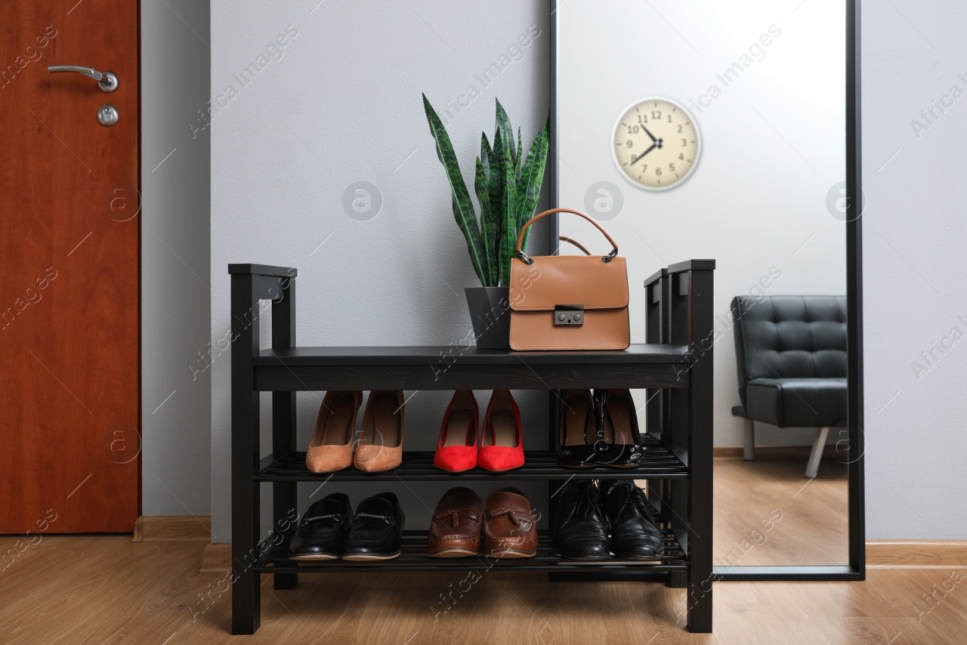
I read 10h39
